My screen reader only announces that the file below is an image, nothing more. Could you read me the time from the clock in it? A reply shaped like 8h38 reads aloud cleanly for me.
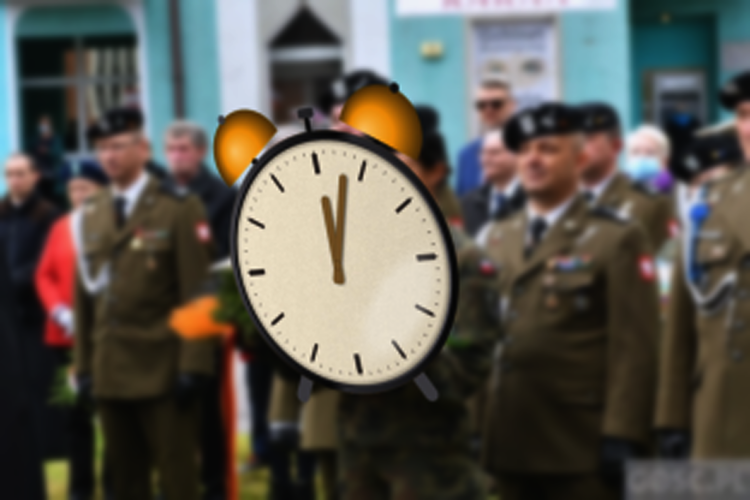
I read 12h03
